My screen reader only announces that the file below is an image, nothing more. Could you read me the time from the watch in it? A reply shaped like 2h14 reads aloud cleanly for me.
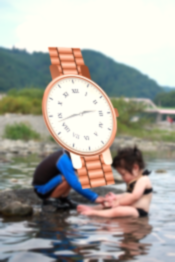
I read 2h43
